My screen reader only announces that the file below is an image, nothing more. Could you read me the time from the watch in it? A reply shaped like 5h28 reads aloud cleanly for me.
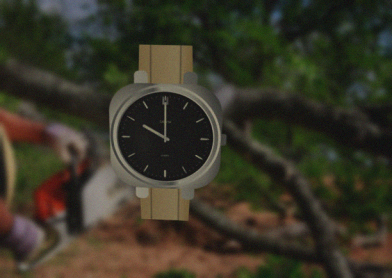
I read 10h00
